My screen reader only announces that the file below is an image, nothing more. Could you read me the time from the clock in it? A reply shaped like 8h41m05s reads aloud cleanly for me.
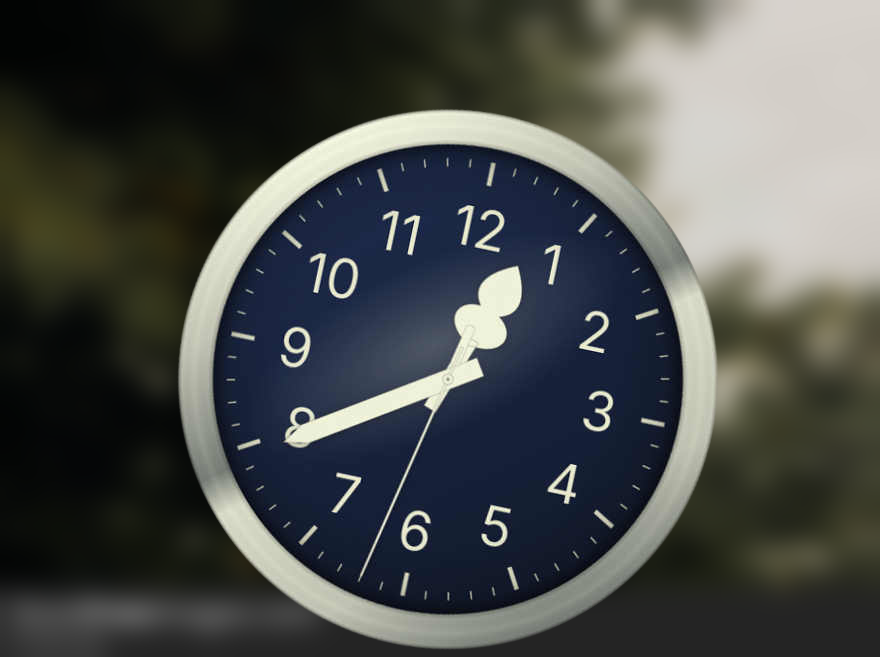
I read 12h39m32s
